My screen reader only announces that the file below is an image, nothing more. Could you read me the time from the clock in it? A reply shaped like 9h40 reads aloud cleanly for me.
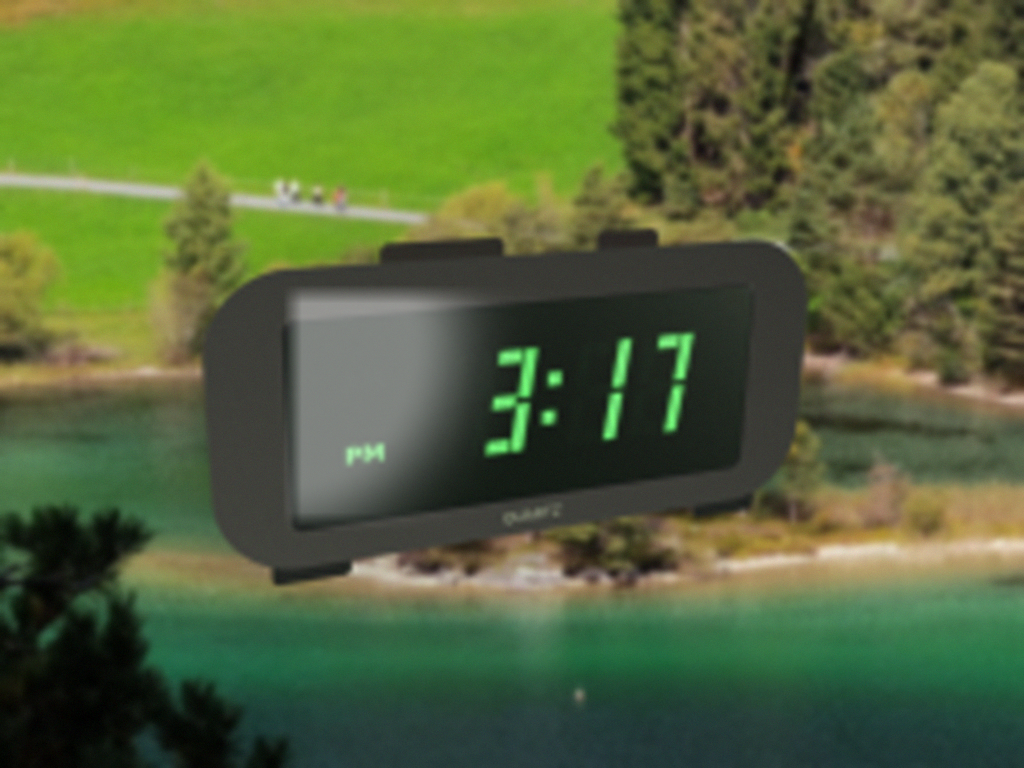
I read 3h17
